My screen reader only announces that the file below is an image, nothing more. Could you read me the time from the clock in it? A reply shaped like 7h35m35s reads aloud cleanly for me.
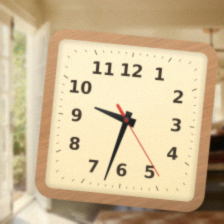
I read 9h32m24s
